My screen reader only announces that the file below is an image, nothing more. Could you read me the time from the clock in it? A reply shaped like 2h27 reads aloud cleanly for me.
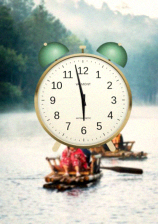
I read 5h58
